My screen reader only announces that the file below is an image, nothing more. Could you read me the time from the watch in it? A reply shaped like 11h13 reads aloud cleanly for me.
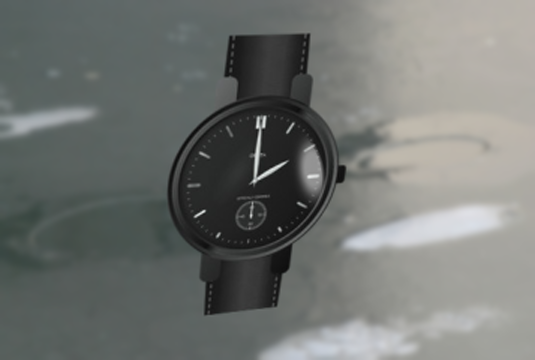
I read 2h00
